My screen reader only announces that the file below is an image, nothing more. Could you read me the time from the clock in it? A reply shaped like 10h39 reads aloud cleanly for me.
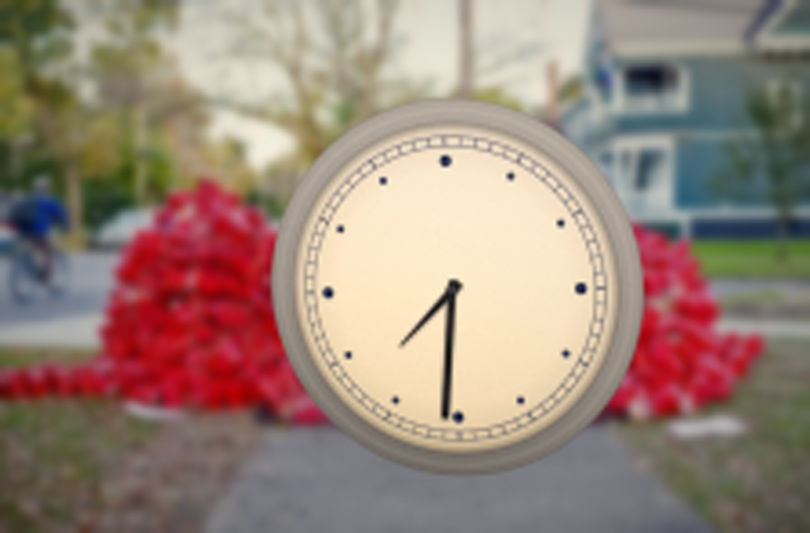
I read 7h31
